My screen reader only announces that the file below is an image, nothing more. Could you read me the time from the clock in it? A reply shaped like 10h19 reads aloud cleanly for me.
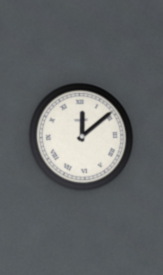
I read 12h09
